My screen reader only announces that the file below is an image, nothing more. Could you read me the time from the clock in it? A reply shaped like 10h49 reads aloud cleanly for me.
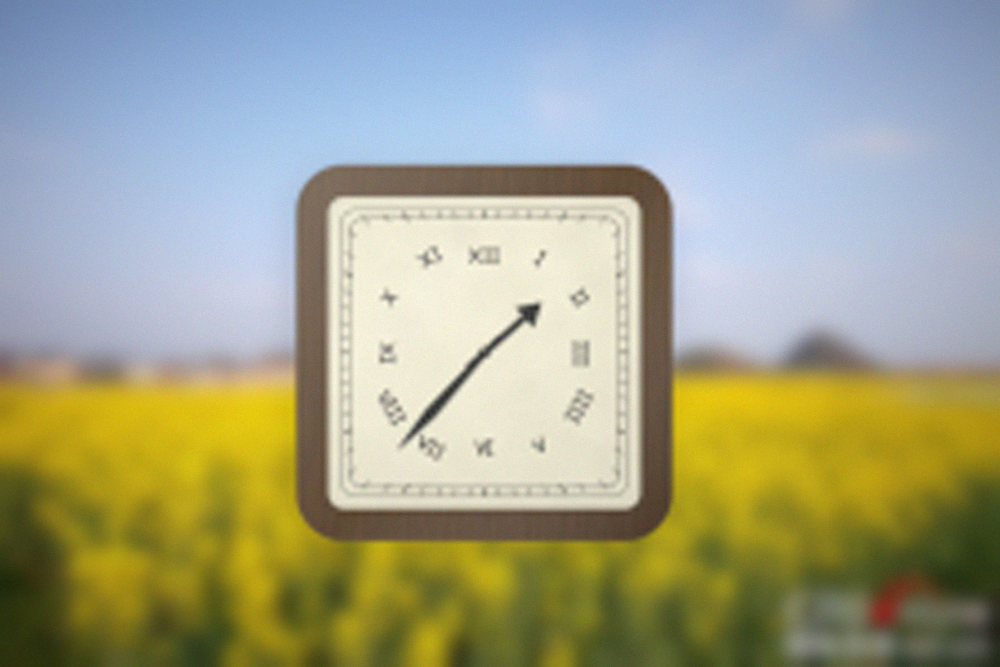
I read 1h37
